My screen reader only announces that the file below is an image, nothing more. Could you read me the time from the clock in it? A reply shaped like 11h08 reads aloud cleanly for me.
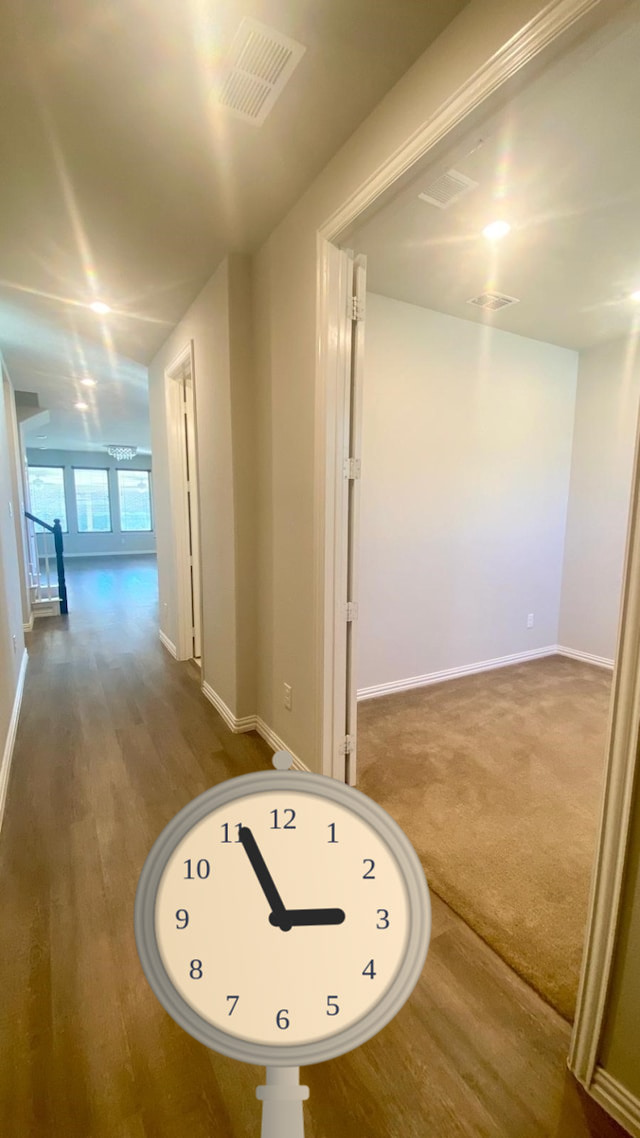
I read 2h56
